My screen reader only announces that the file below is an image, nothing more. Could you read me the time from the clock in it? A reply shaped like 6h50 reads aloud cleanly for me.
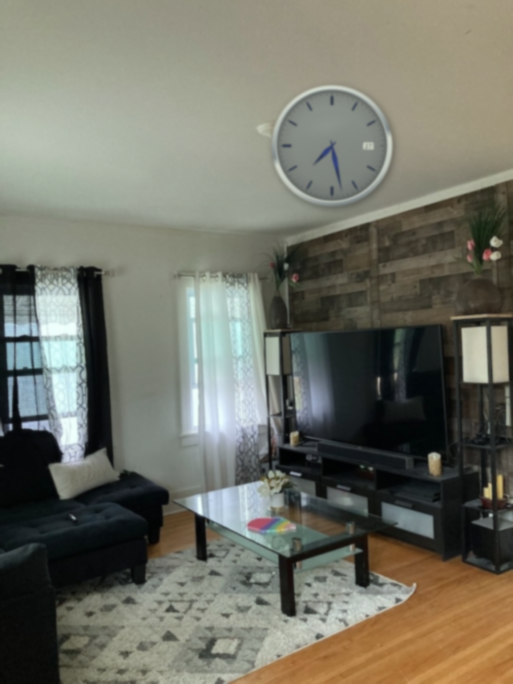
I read 7h28
